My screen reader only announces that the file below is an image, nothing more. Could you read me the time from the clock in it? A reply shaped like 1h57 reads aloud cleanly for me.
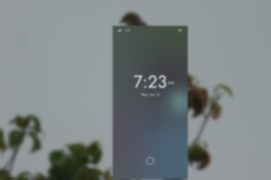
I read 7h23
